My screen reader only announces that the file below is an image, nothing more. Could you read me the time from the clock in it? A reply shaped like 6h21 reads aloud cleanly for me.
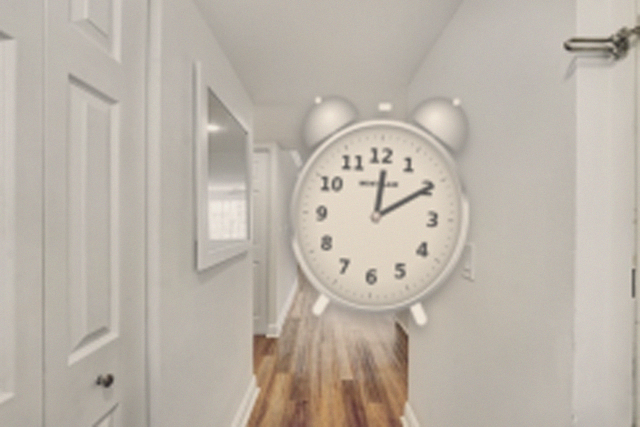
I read 12h10
